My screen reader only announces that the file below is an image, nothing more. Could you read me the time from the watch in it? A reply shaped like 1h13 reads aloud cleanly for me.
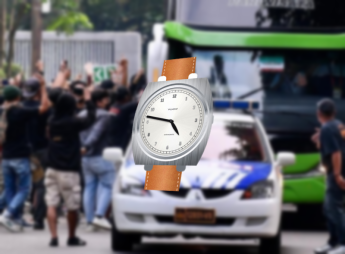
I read 4h47
